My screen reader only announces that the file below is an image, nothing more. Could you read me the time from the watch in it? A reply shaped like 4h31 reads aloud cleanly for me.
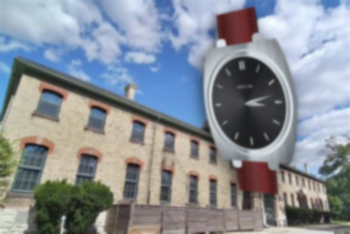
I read 3h13
